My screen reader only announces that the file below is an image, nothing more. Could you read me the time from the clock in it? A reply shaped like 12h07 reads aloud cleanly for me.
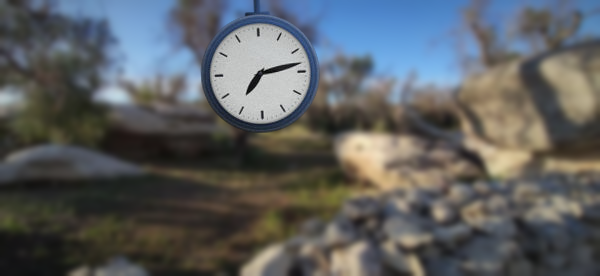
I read 7h13
